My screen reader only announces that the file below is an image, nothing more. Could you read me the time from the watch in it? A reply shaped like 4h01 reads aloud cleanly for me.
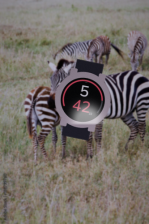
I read 5h42
